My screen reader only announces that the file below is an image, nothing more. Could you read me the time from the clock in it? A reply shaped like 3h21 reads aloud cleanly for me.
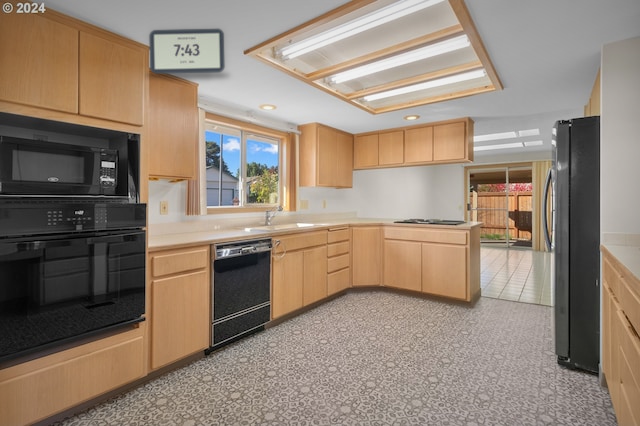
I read 7h43
